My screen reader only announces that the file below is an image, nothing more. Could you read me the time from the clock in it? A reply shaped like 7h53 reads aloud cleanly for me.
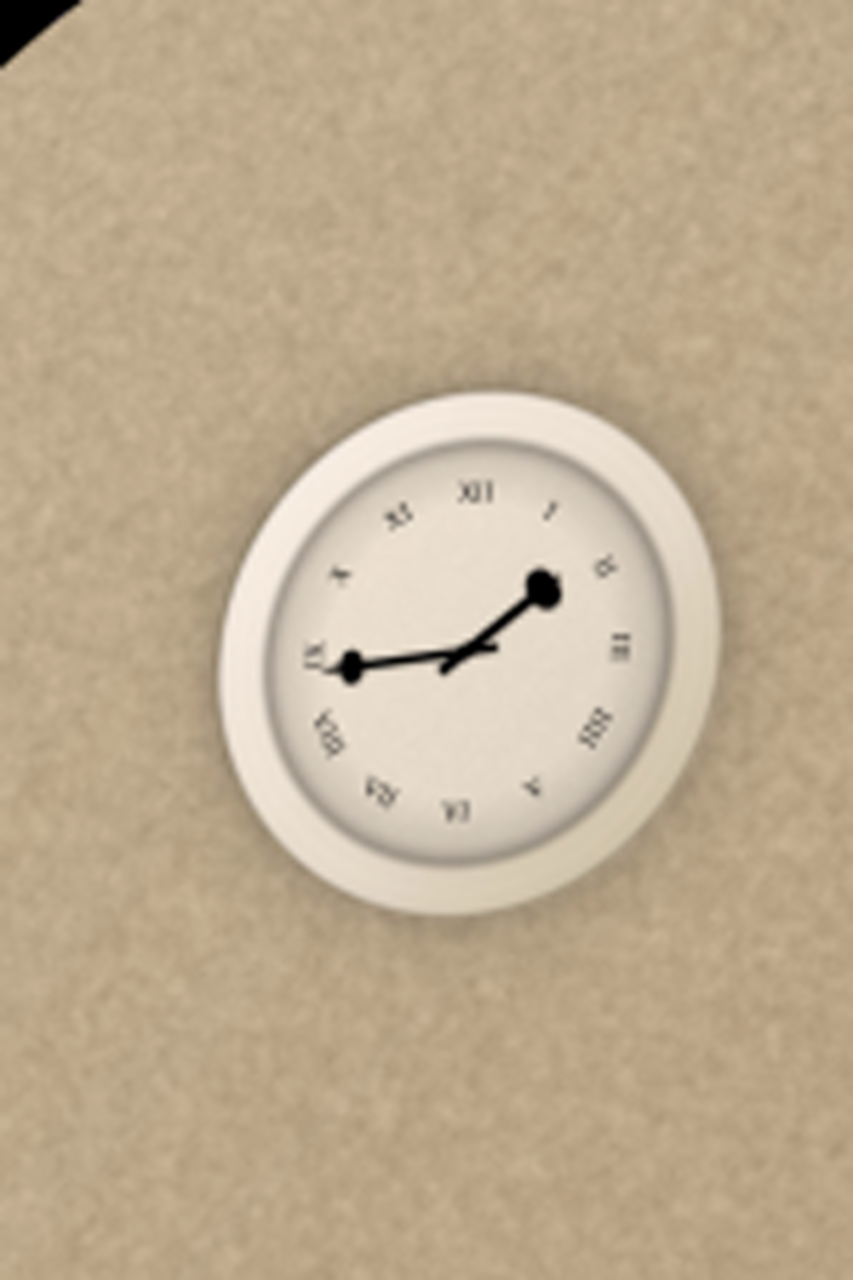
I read 1h44
